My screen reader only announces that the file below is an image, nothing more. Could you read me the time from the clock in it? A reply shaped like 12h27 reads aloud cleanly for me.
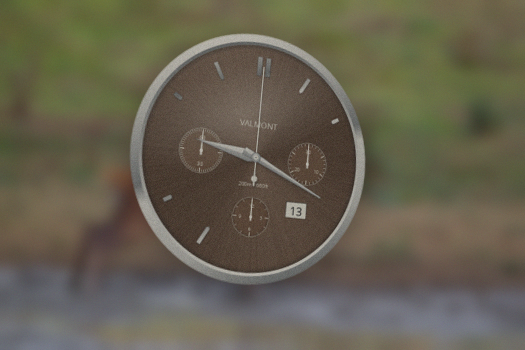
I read 9h19
